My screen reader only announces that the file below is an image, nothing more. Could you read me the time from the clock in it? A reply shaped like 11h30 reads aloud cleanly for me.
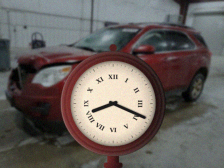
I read 8h19
